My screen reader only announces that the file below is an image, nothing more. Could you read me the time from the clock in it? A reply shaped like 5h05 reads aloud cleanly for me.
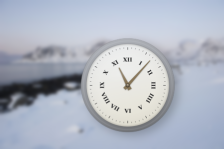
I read 11h07
